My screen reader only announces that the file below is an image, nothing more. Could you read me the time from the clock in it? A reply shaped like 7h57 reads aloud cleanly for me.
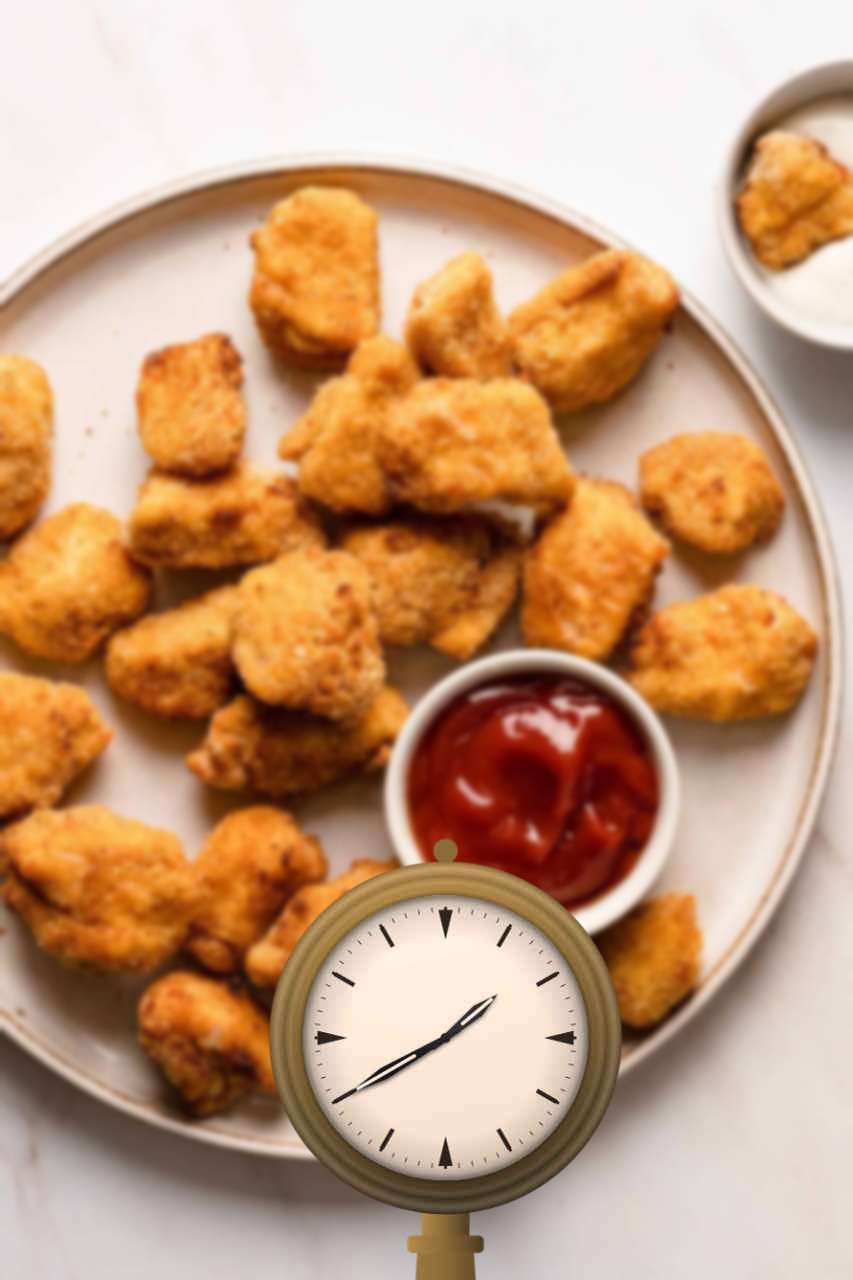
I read 1h40
